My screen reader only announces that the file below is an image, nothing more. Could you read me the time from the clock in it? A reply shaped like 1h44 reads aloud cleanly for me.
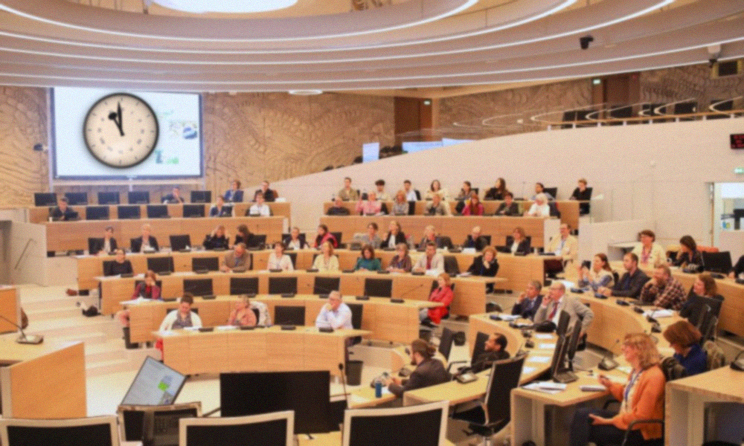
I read 10h59
